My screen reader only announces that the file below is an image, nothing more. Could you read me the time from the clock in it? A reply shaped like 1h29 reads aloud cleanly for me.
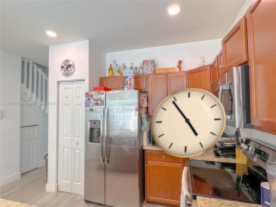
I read 4h54
